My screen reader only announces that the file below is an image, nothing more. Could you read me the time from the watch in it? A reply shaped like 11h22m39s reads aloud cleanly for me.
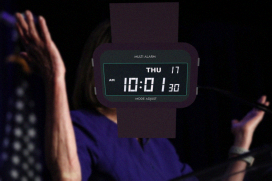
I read 10h01m30s
